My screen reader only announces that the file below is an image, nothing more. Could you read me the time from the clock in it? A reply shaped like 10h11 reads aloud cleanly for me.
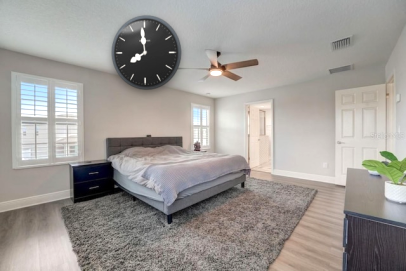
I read 7h59
